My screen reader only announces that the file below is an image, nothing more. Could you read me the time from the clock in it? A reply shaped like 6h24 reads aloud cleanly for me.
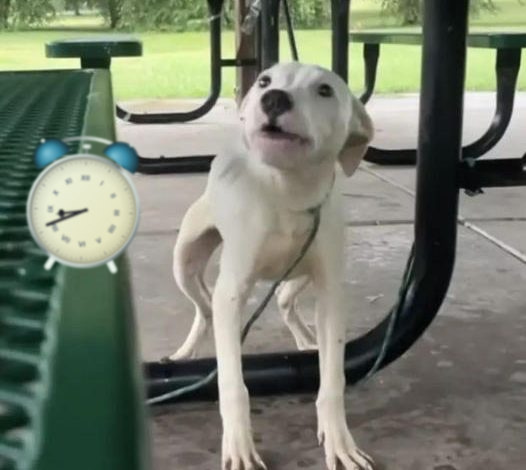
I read 8h41
